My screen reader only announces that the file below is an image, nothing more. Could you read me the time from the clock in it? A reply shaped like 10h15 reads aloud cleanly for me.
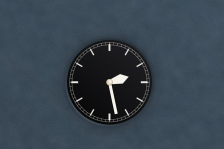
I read 2h28
